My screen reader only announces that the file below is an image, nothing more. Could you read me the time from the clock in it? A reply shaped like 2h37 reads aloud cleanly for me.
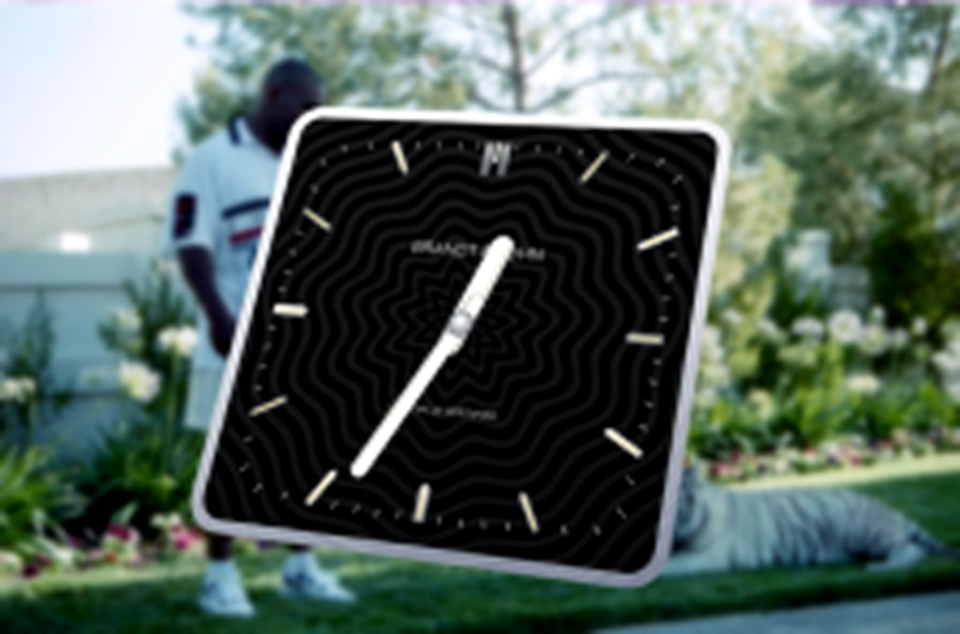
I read 12h34
